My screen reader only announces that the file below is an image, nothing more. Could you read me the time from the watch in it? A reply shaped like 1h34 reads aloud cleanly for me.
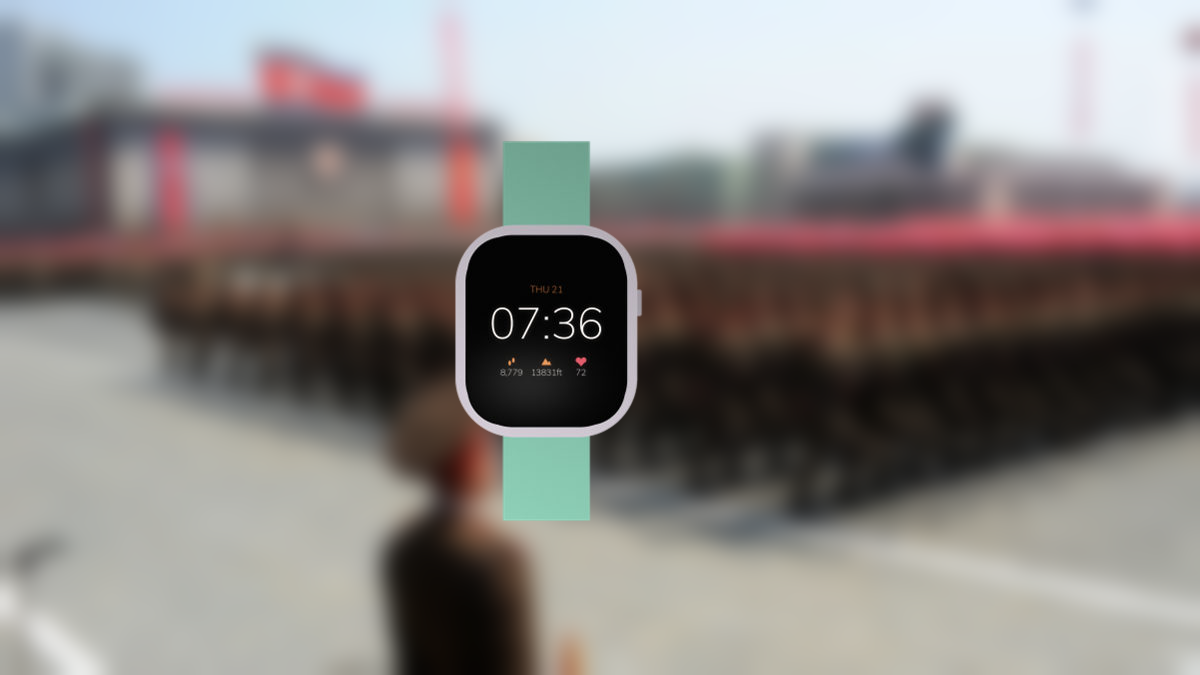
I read 7h36
